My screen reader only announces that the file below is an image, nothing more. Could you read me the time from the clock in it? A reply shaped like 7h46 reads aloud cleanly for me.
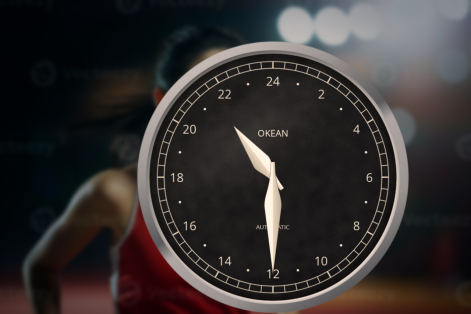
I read 21h30
